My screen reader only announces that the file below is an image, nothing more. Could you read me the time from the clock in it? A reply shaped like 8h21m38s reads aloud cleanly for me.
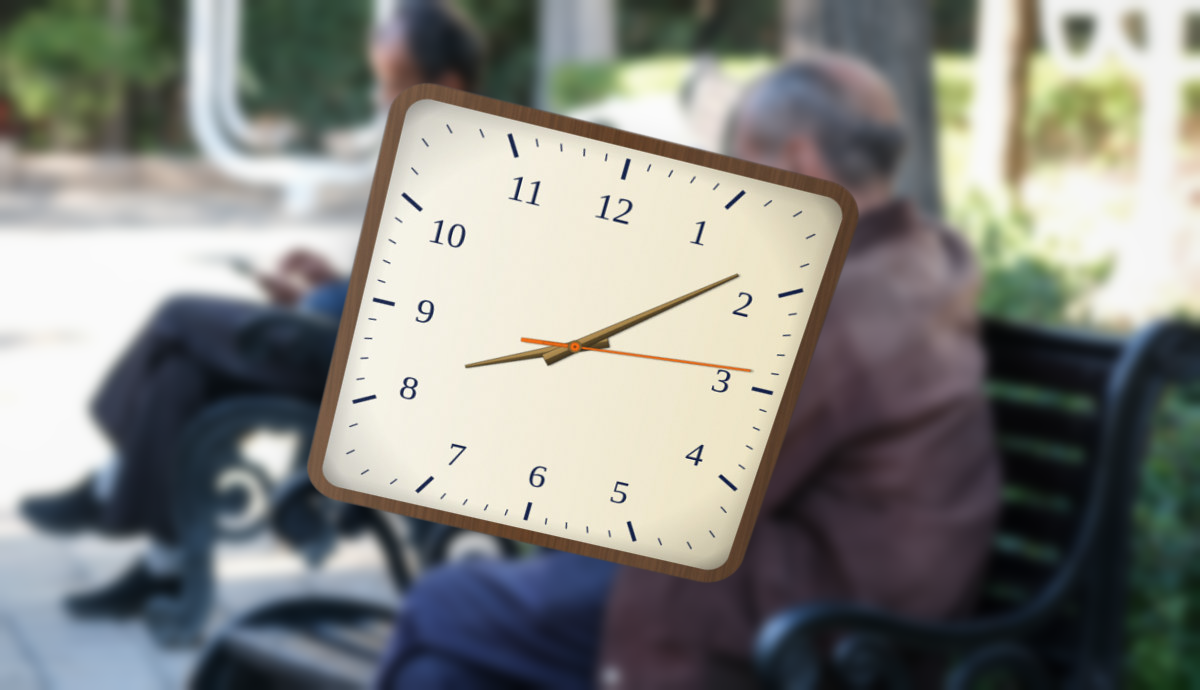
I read 8h08m14s
